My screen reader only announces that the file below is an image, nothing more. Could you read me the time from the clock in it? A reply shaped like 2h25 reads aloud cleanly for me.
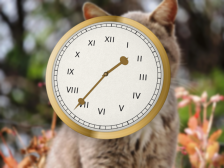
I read 1h36
